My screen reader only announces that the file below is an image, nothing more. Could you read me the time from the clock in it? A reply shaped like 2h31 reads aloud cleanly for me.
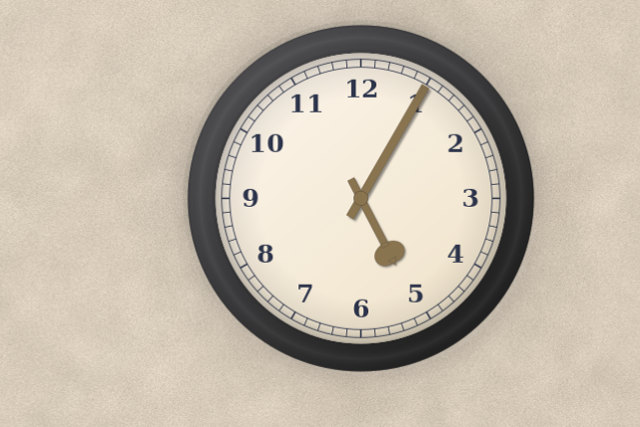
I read 5h05
